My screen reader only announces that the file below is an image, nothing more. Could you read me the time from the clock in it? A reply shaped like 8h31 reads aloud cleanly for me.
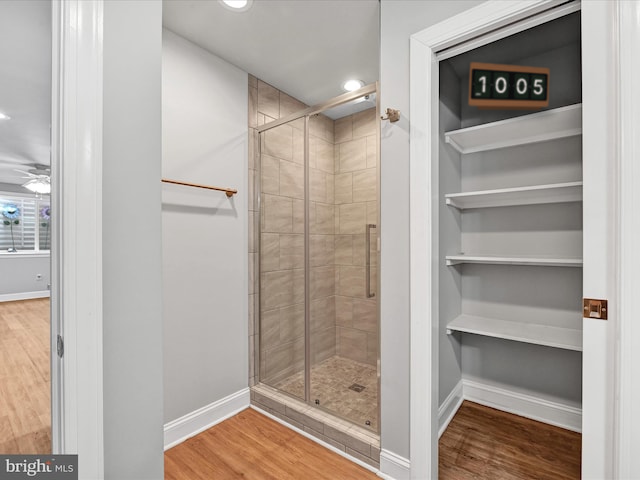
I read 10h05
